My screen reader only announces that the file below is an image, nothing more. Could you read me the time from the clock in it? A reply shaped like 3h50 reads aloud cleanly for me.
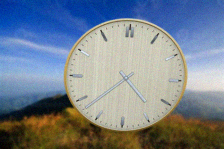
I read 4h38
